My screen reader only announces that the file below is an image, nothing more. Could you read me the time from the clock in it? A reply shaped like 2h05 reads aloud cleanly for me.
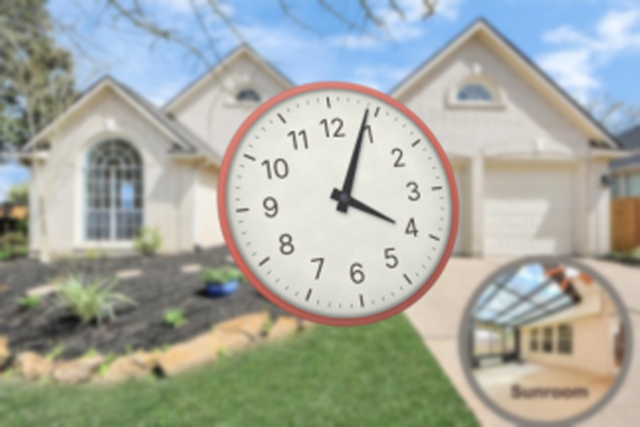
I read 4h04
